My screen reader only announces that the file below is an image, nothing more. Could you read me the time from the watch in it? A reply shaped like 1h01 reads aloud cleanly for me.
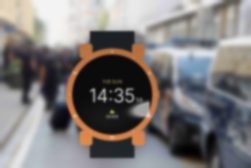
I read 14h35
